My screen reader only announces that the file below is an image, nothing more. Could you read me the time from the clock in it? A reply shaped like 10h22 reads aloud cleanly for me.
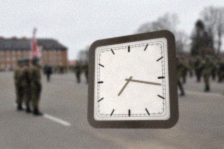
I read 7h17
